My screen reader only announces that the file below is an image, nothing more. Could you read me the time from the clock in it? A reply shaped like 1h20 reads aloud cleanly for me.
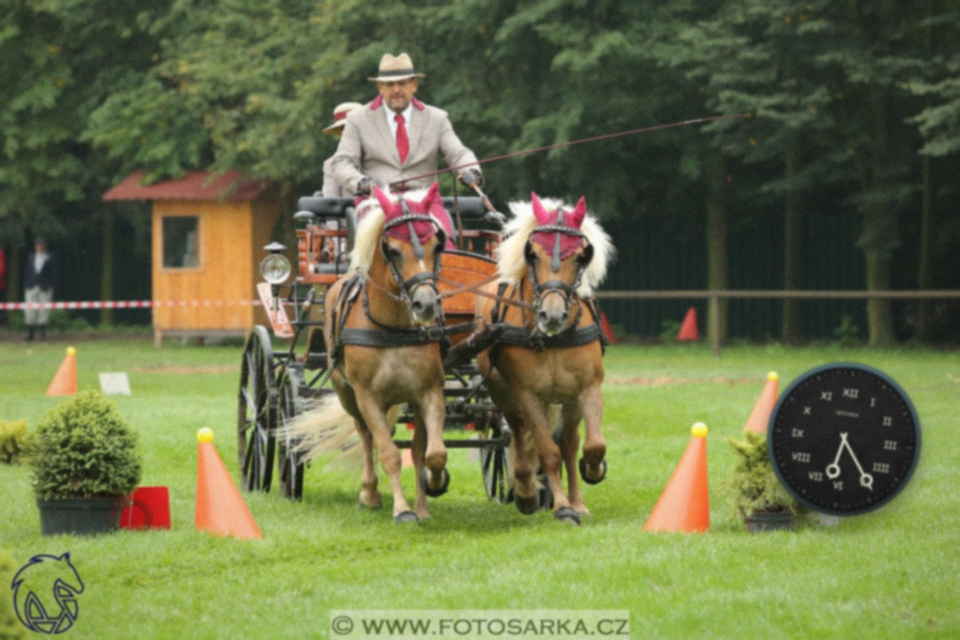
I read 6h24
